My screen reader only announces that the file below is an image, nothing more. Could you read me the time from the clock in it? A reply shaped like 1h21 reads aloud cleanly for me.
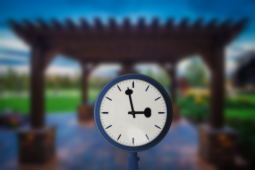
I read 2h58
